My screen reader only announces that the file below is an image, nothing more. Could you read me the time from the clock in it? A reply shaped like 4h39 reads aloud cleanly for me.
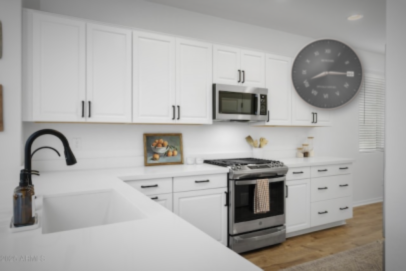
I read 8h15
